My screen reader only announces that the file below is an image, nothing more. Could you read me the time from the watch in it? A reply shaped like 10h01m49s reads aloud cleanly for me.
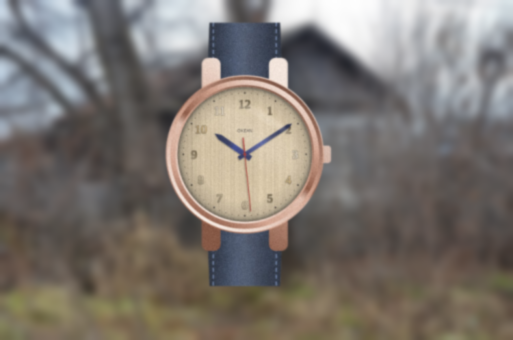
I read 10h09m29s
